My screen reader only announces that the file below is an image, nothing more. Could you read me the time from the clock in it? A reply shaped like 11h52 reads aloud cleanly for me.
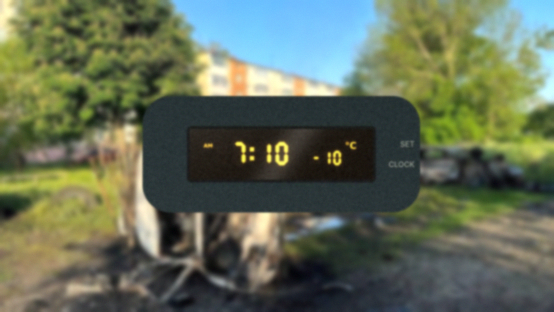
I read 7h10
